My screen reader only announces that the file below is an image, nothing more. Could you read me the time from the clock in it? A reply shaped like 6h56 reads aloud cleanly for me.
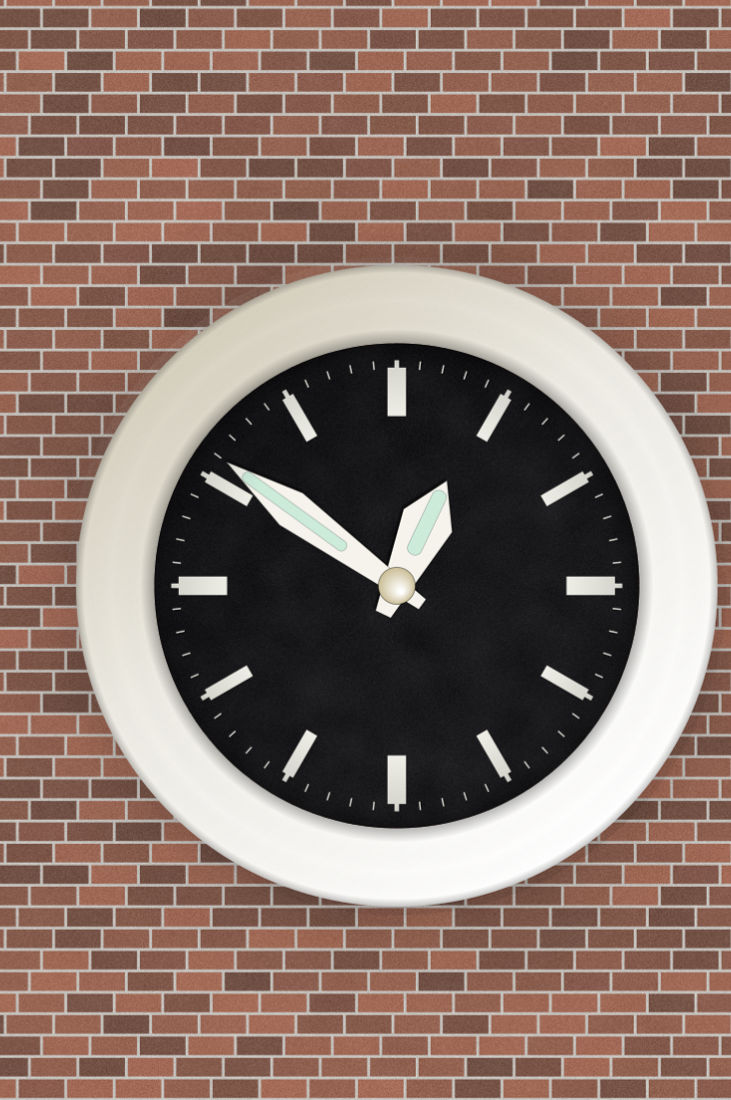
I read 12h51
